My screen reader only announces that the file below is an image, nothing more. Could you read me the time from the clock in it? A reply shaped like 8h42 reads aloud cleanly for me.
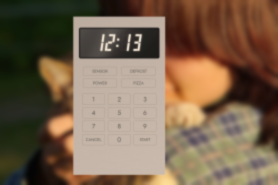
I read 12h13
